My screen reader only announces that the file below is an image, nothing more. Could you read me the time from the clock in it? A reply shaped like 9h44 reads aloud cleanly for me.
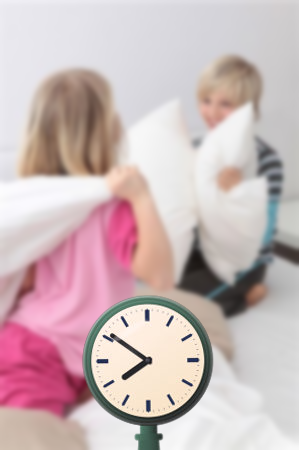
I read 7h51
